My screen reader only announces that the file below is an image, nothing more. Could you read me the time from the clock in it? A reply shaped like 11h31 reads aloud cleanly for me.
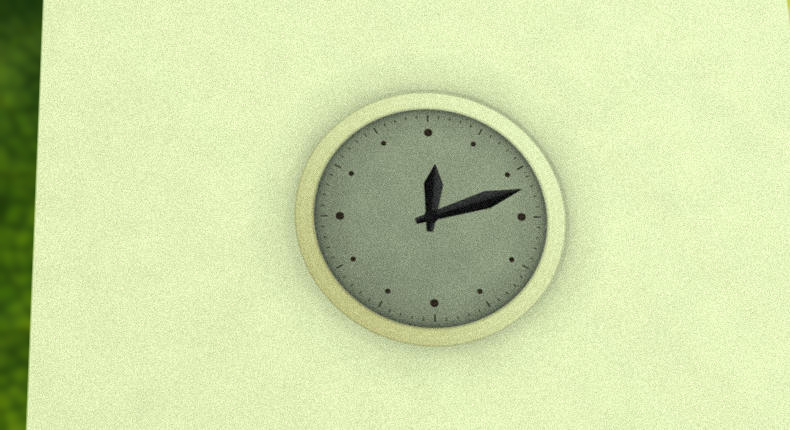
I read 12h12
